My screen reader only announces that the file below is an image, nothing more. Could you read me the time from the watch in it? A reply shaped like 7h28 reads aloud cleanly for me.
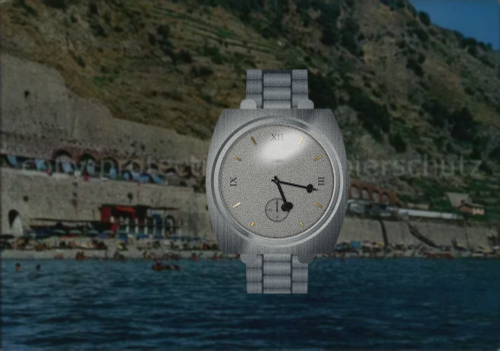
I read 5h17
